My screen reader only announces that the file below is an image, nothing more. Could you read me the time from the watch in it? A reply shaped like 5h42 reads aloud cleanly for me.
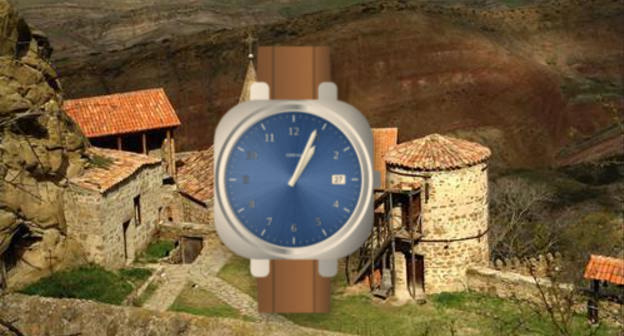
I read 1h04
